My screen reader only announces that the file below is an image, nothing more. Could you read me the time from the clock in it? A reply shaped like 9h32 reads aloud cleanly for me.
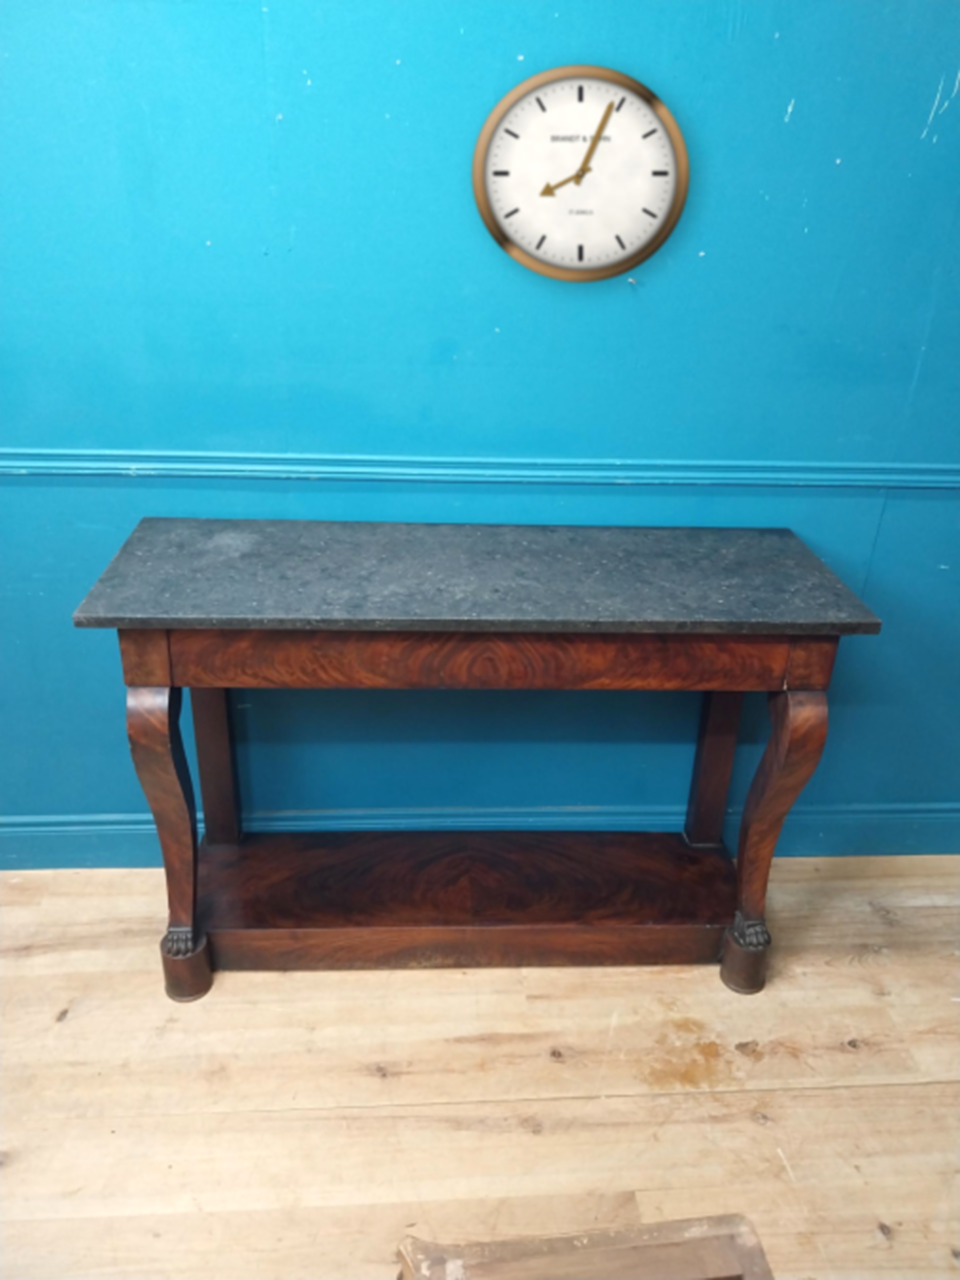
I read 8h04
